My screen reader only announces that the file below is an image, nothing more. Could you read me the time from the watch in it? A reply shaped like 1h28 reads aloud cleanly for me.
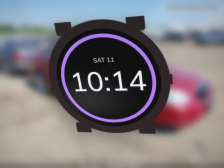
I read 10h14
